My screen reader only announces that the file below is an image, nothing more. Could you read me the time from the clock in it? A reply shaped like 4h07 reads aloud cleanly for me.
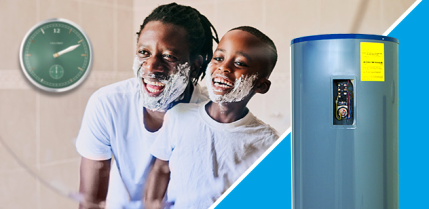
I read 2h11
